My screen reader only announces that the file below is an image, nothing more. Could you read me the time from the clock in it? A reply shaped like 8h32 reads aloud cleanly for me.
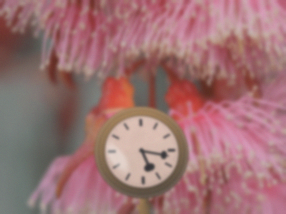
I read 5h17
